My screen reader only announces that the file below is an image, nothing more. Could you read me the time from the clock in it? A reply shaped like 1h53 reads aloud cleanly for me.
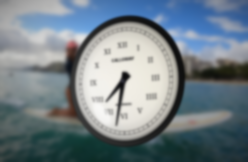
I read 7h32
